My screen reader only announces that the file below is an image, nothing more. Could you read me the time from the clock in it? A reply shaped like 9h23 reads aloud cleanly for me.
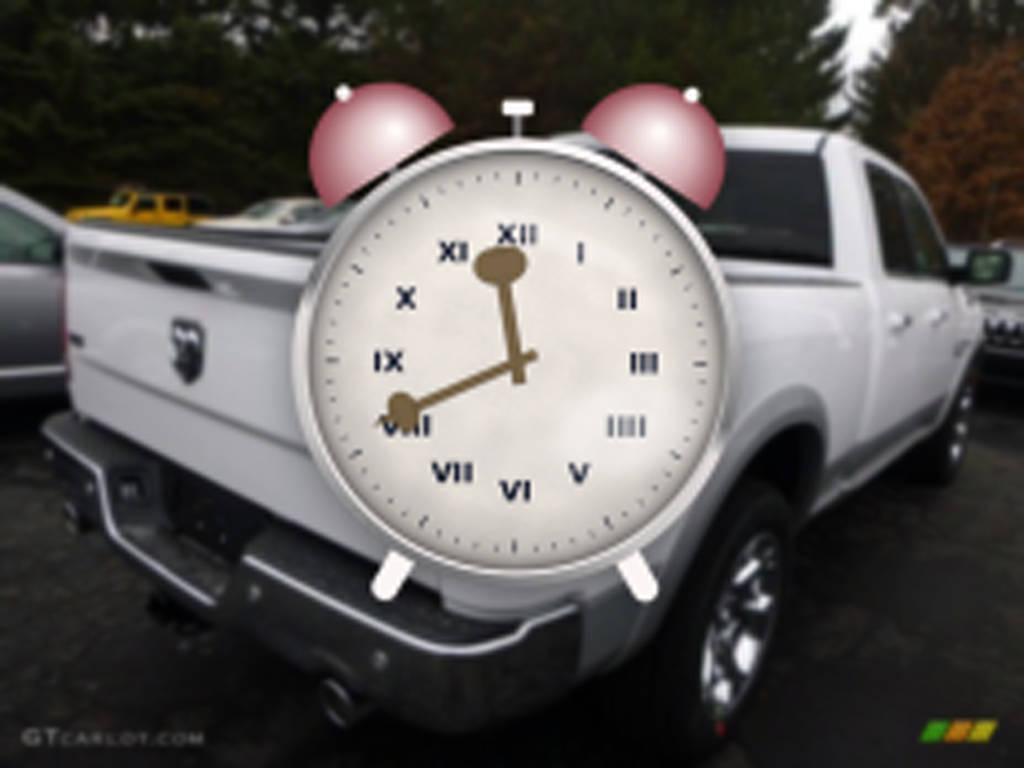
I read 11h41
